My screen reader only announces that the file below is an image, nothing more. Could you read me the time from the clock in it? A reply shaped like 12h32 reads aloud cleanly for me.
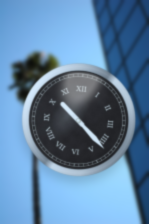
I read 10h22
